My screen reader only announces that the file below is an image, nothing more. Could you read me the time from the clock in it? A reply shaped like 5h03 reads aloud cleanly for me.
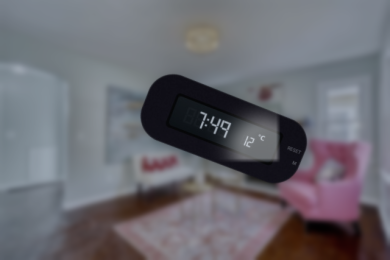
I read 7h49
